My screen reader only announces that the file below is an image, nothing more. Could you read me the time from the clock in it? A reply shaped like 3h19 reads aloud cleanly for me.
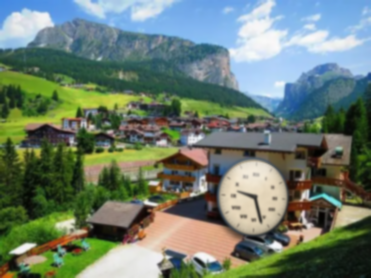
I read 9h27
